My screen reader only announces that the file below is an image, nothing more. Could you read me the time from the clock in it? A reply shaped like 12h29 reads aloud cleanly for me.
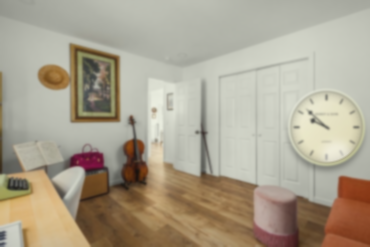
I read 9h52
